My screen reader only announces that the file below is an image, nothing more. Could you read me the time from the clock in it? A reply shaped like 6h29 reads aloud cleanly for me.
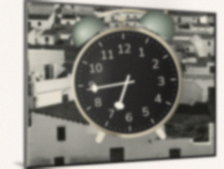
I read 6h44
